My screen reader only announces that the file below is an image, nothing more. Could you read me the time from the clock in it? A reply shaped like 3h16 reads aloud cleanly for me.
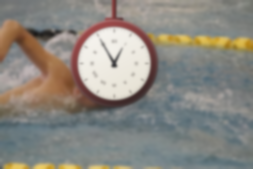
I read 12h55
